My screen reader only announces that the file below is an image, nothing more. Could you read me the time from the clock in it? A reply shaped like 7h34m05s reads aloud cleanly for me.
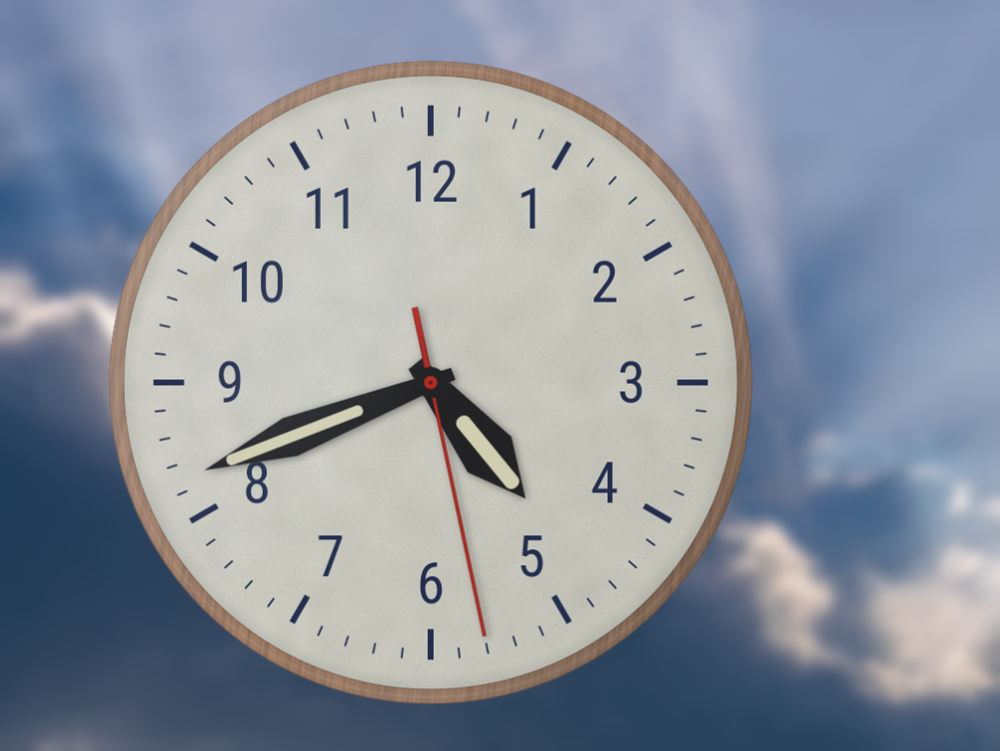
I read 4h41m28s
